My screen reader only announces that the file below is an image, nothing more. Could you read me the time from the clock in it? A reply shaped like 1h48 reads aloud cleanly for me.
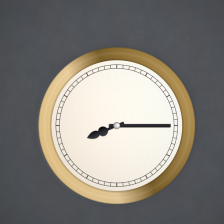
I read 8h15
